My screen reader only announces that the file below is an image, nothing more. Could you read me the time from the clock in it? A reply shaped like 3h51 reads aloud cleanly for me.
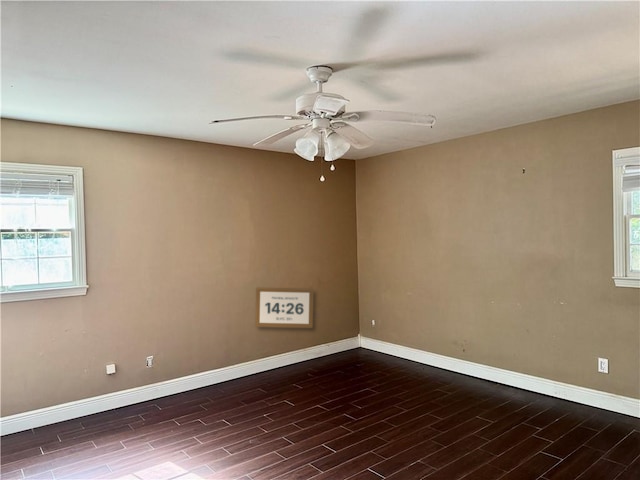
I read 14h26
